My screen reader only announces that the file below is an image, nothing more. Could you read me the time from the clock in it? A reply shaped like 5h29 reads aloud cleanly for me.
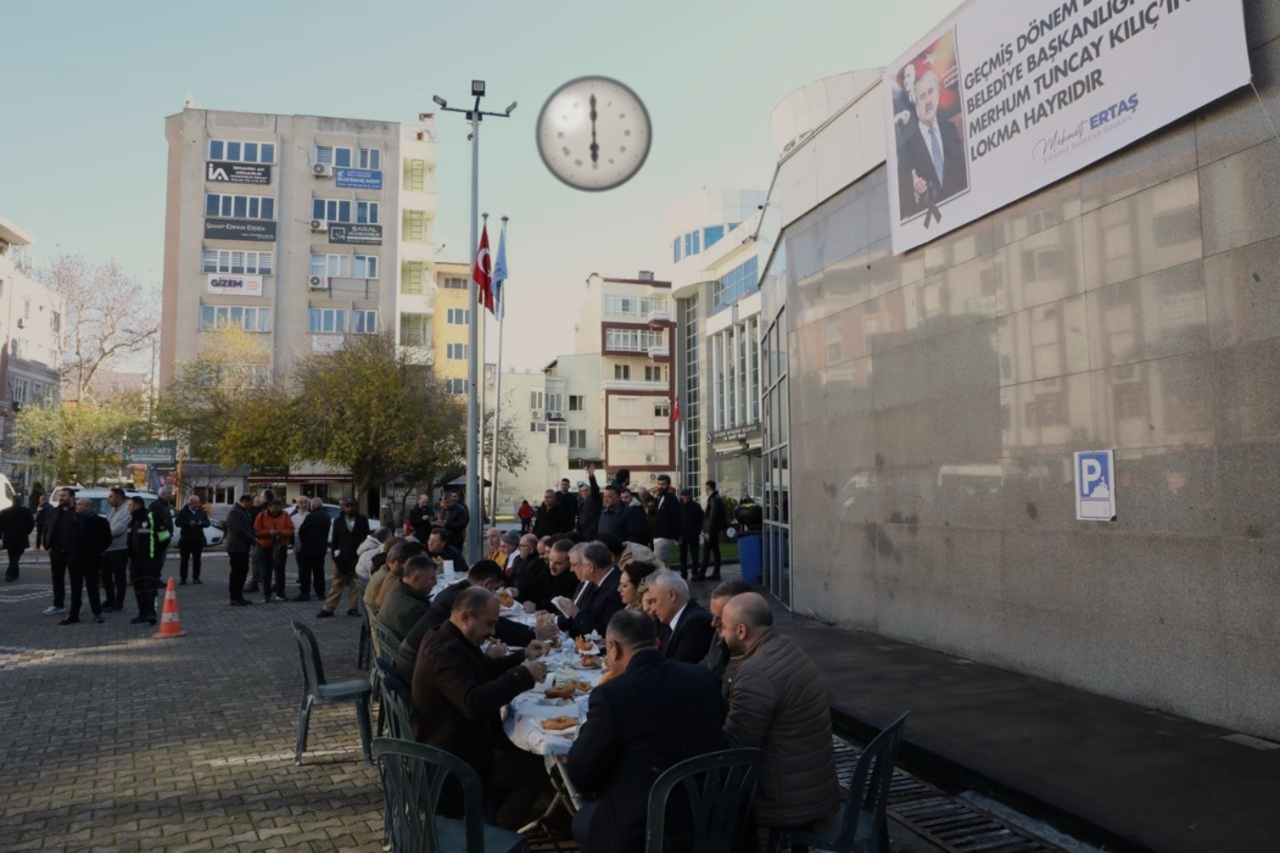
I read 6h00
